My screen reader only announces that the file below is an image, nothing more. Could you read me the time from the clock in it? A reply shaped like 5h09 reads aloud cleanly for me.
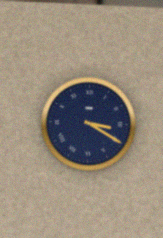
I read 3h20
